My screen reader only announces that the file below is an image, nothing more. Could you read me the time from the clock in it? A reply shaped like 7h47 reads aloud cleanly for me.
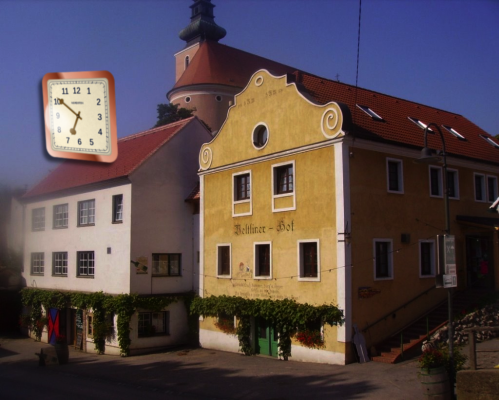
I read 6h51
